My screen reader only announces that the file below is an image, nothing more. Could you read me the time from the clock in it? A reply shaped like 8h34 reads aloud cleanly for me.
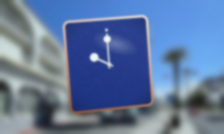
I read 10h00
